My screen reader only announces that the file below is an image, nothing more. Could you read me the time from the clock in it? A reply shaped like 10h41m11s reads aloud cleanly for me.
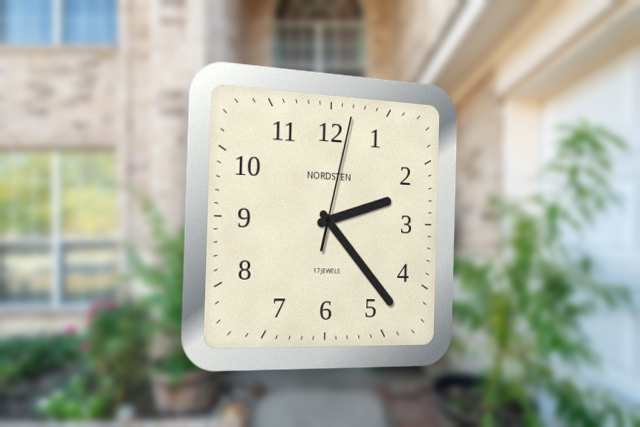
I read 2h23m02s
